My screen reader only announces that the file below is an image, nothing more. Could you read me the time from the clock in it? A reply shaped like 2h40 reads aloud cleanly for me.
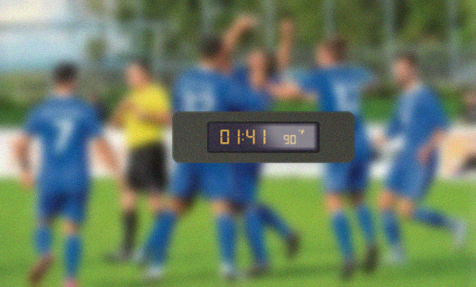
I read 1h41
